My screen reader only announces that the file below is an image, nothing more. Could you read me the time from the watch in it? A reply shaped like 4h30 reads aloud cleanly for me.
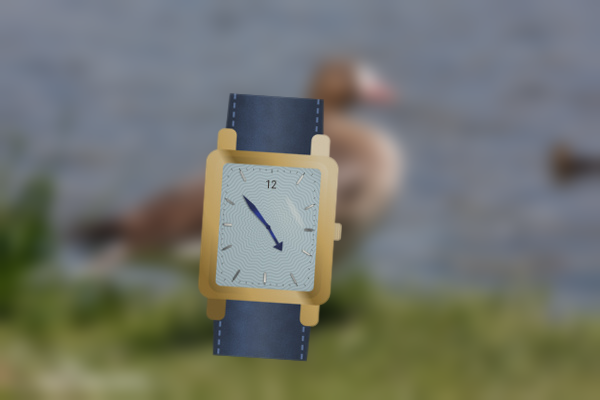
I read 4h53
